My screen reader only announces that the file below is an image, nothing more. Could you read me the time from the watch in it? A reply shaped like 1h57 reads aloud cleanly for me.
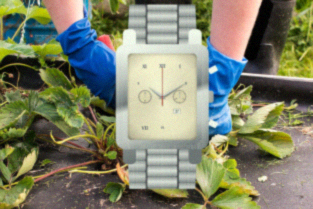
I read 10h10
